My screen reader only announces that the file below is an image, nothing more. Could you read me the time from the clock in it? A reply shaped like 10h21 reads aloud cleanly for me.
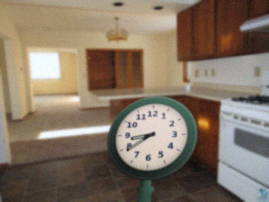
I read 8h39
